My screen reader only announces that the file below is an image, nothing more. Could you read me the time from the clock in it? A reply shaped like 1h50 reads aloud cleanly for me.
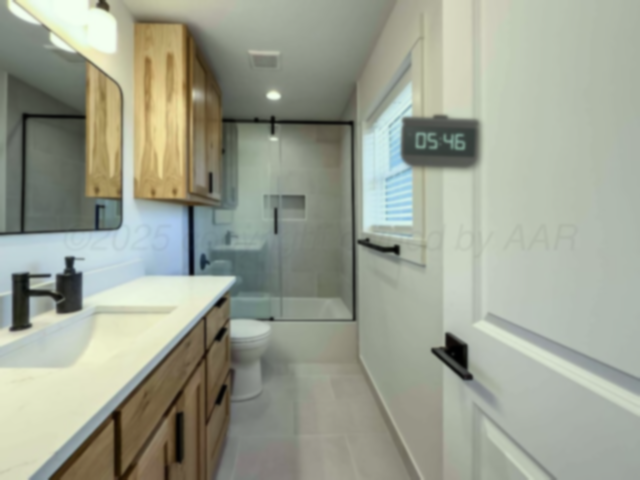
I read 5h46
